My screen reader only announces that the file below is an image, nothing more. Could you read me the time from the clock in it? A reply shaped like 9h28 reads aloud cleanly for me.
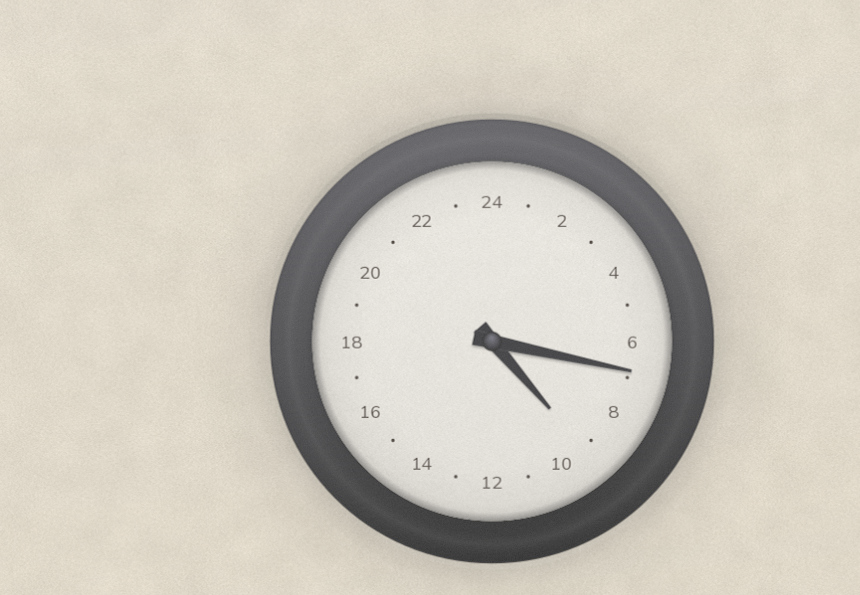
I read 9h17
